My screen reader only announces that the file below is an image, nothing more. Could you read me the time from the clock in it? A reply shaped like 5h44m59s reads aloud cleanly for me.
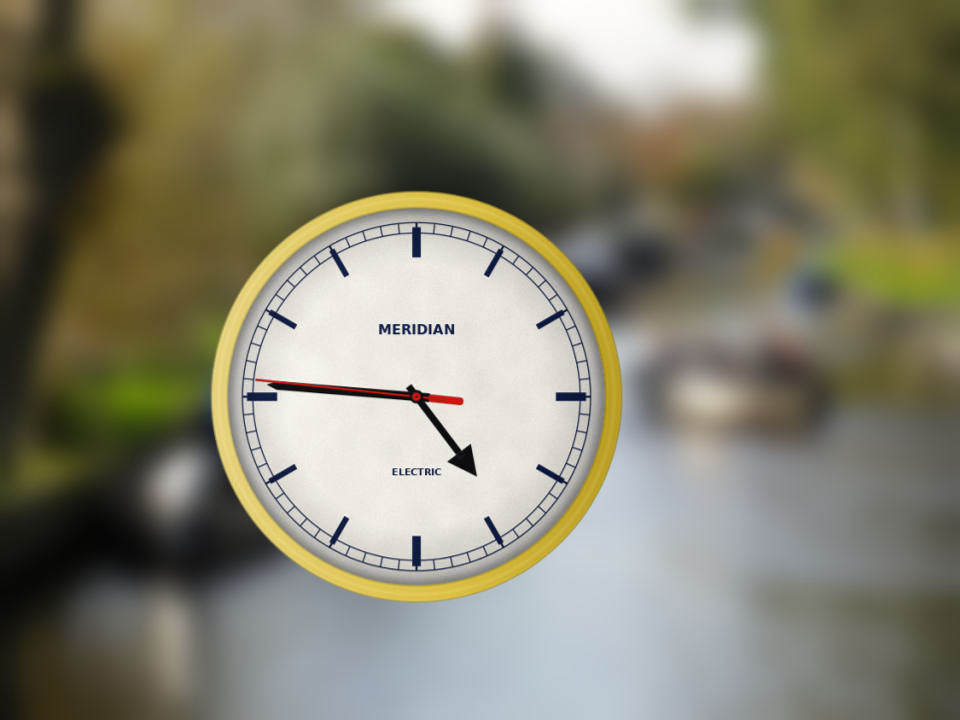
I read 4h45m46s
